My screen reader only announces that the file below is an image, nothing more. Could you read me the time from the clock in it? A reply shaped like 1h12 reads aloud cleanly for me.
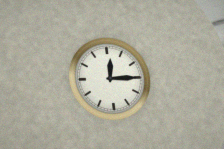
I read 12h15
